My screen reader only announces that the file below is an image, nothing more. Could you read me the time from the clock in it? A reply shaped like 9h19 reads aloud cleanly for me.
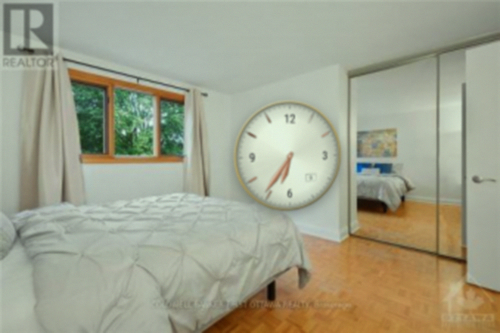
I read 6h36
